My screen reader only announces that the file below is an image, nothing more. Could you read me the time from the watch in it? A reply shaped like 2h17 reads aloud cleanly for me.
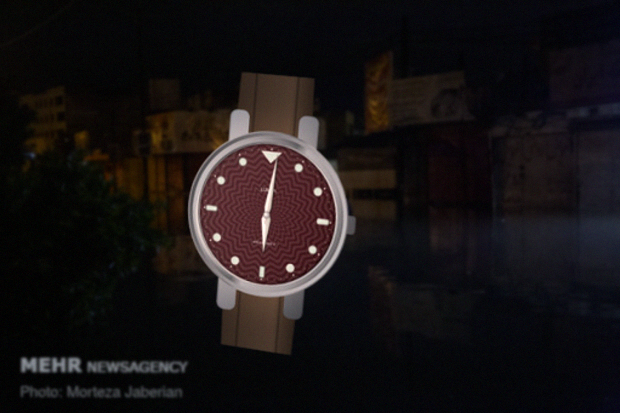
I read 6h01
